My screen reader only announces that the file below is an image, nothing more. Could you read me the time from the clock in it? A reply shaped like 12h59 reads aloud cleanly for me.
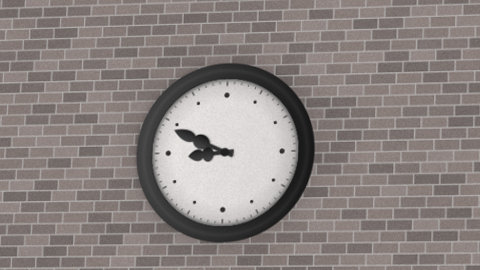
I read 8h49
